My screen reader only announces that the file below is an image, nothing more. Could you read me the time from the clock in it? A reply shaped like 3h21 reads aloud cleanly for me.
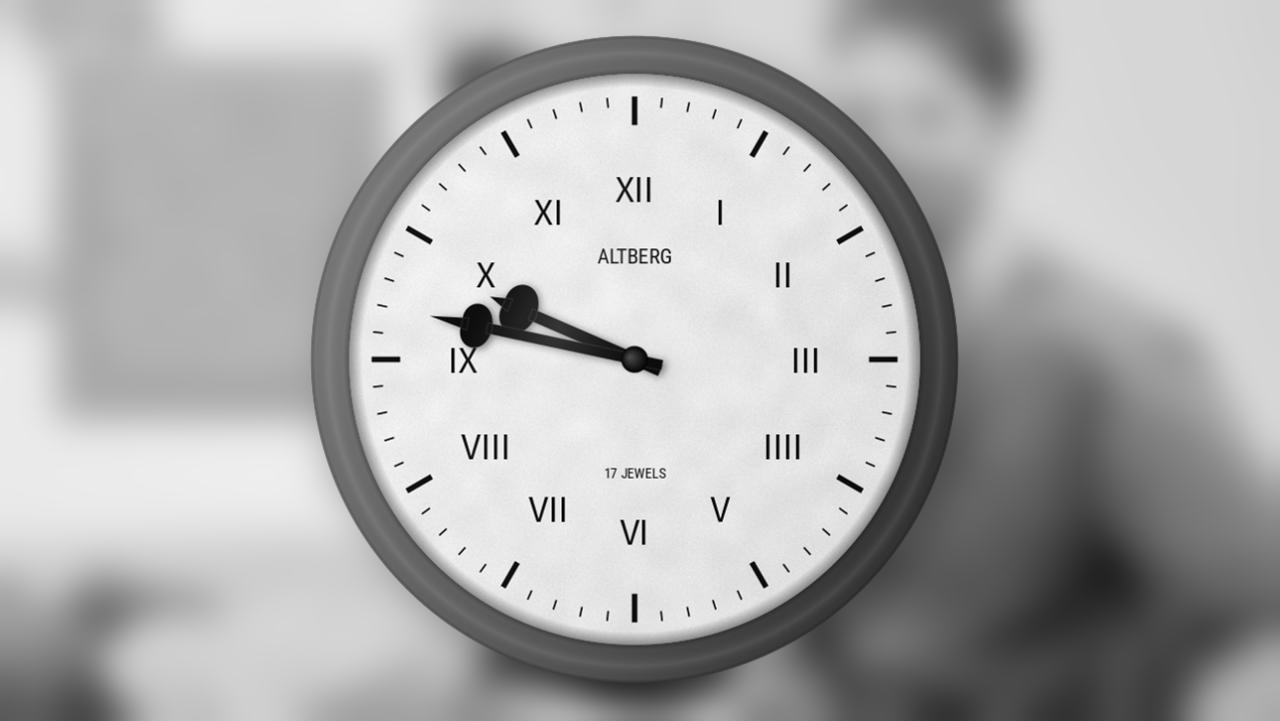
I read 9h47
